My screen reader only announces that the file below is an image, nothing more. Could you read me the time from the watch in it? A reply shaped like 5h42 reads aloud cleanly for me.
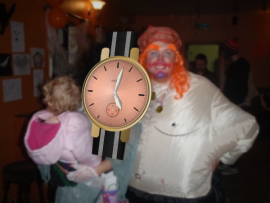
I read 5h02
